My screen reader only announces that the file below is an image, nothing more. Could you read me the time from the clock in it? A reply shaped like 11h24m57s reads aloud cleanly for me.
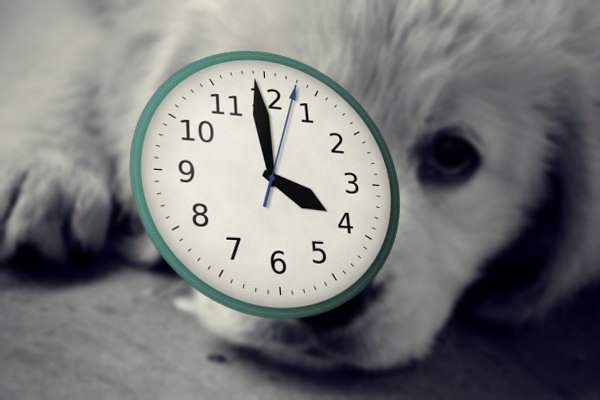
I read 3h59m03s
